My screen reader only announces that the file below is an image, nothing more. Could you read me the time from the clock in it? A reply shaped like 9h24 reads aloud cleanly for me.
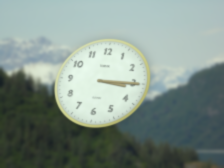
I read 3h15
